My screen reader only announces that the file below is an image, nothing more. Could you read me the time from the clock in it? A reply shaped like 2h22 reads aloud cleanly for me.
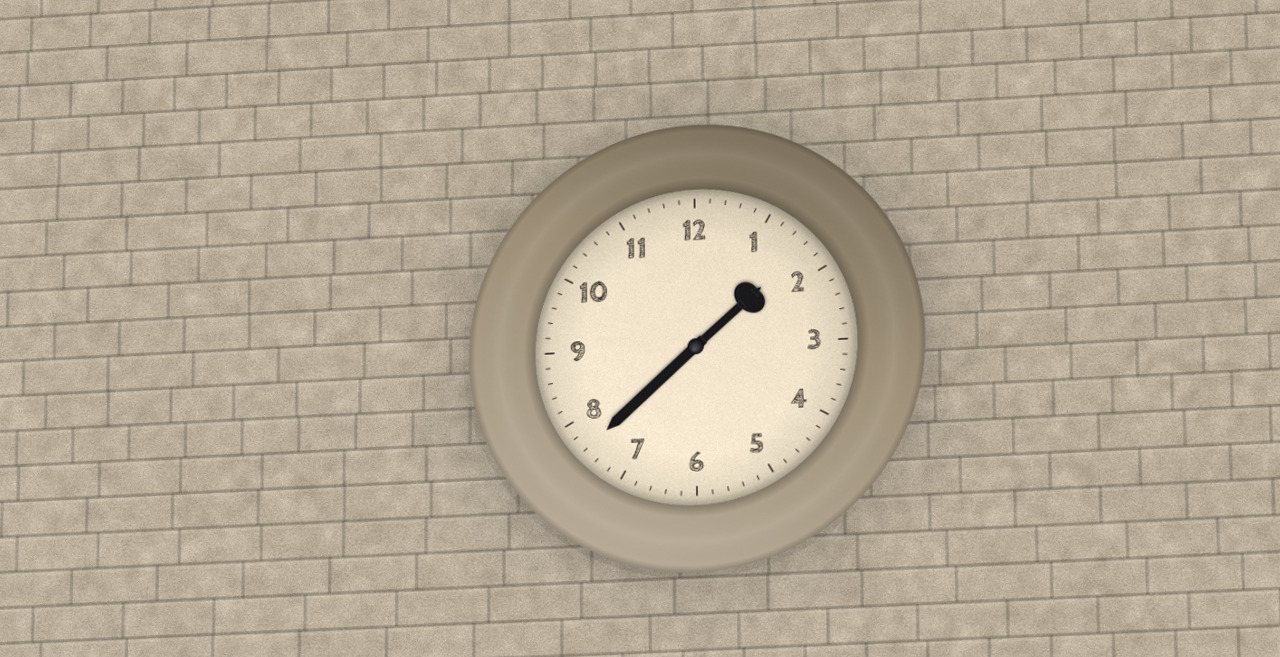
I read 1h38
